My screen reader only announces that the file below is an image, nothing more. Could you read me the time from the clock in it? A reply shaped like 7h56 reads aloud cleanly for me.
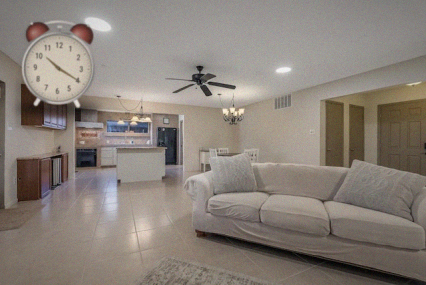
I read 10h20
